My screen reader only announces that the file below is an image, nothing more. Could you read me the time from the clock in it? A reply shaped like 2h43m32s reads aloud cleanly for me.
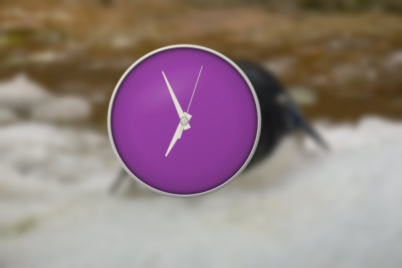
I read 6h56m03s
